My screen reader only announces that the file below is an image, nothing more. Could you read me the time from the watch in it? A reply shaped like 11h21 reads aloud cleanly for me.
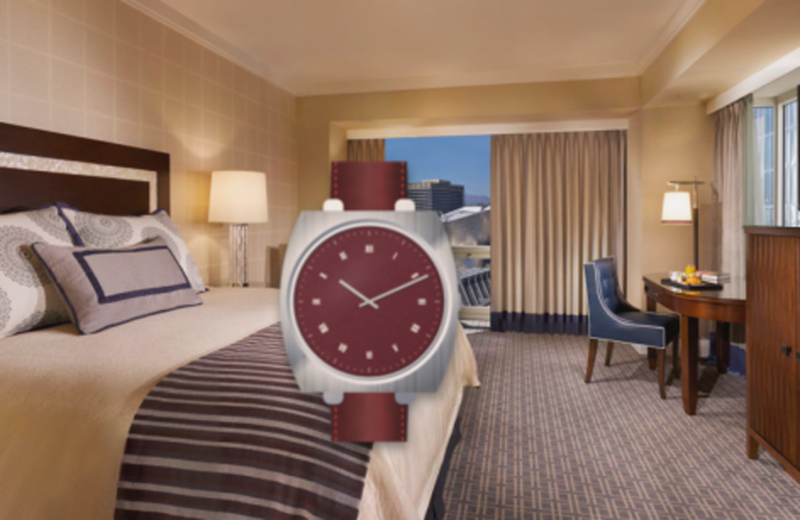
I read 10h11
